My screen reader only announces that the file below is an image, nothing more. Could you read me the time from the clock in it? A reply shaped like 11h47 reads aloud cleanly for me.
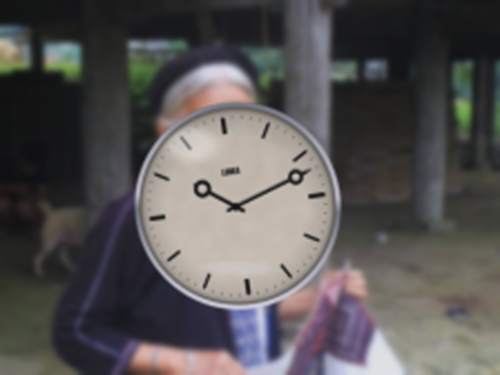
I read 10h12
